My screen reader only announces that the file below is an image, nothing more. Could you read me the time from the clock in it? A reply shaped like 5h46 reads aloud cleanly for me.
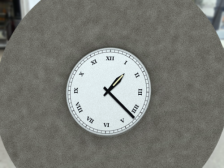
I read 1h22
